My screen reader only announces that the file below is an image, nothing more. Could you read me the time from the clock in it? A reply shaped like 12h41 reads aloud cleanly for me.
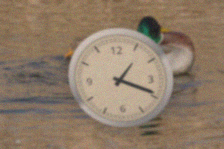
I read 1h19
